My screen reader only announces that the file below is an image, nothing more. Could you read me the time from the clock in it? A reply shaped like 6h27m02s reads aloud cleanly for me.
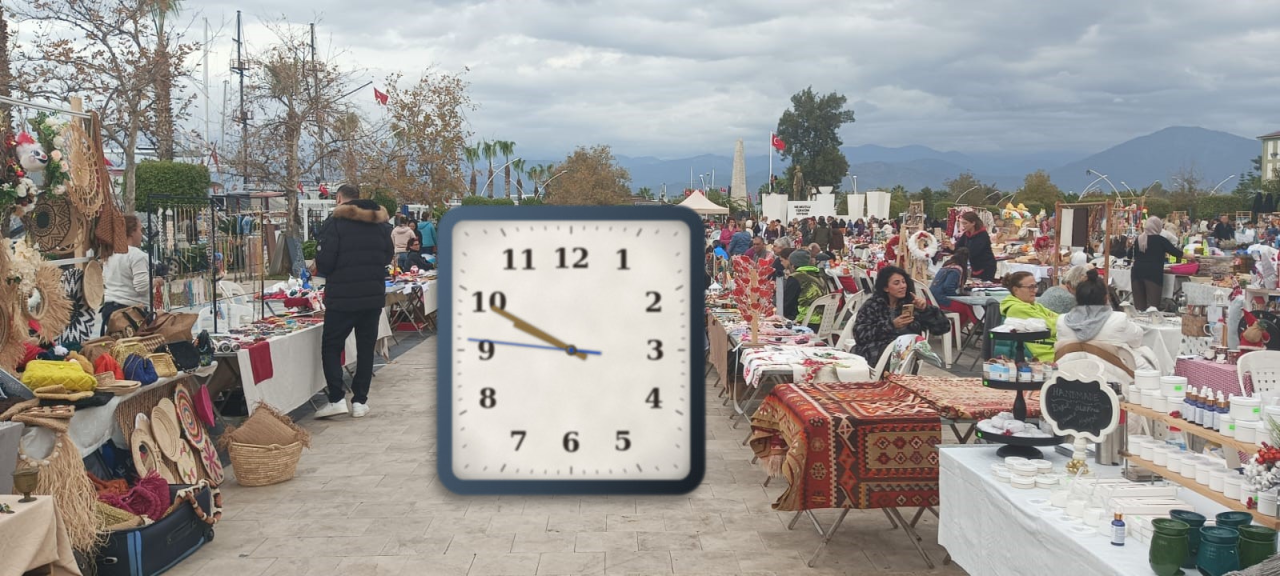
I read 9h49m46s
